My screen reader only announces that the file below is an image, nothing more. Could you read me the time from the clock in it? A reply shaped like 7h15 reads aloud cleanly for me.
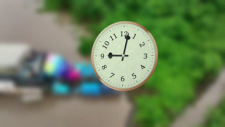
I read 9h02
